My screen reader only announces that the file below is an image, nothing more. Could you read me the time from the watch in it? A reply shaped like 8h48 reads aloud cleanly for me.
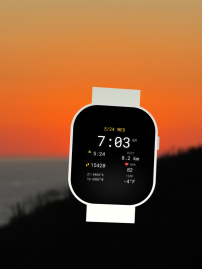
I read 7h03
